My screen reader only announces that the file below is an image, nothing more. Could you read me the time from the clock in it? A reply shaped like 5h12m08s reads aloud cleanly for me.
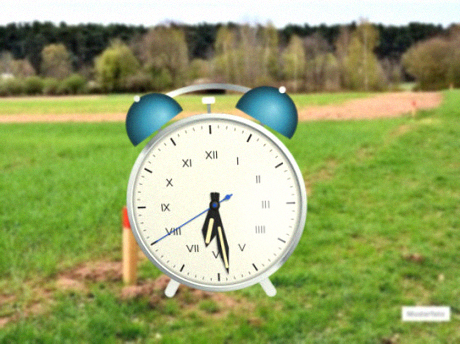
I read 6h28m40s
